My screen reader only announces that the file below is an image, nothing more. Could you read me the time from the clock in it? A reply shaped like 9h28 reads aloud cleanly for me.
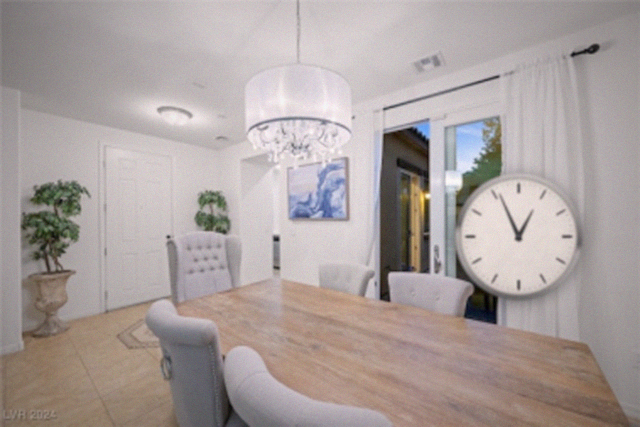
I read 12h56
